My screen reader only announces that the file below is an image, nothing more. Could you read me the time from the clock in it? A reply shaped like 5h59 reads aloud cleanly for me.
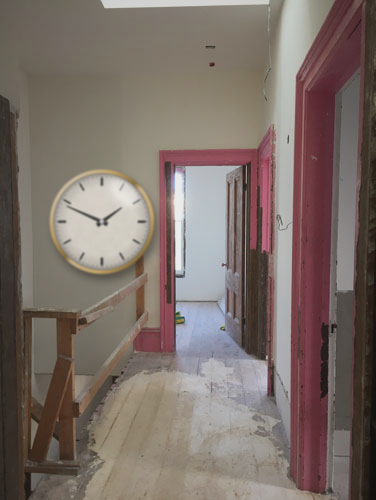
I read 1h49
